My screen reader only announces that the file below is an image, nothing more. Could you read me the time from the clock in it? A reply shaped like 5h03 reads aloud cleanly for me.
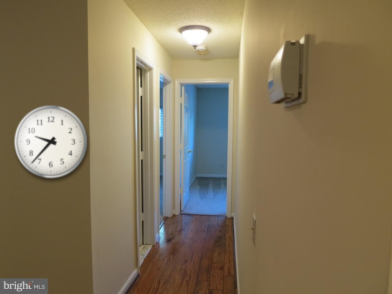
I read 9h37
